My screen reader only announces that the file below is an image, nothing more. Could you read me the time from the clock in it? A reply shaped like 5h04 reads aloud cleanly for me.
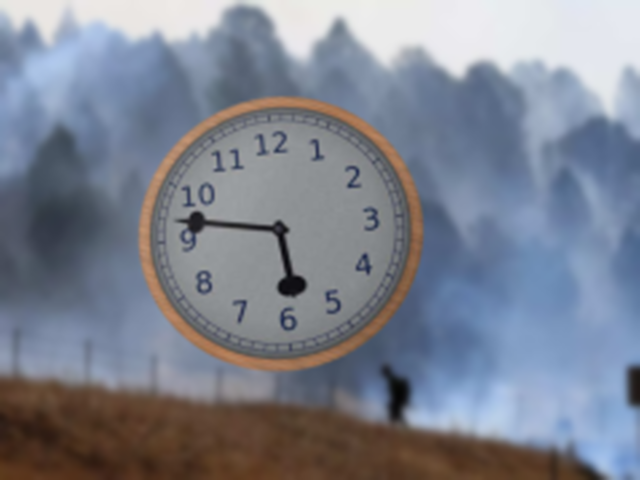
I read 5h47
